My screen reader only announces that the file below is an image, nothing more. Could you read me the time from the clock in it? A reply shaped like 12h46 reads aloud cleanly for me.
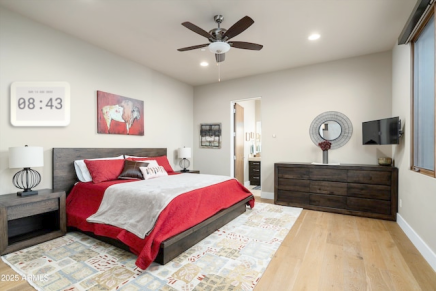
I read 8h43
